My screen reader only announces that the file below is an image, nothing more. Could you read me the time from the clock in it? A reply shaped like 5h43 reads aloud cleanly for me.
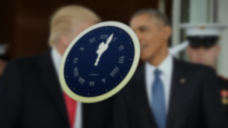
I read 12h03
